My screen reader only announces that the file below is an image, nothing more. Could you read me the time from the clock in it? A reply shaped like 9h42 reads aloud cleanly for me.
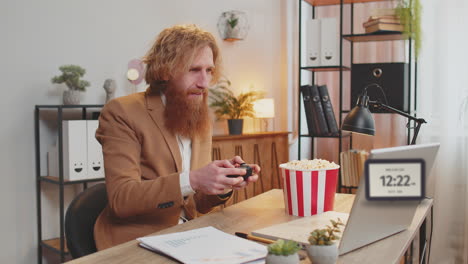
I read 12h22
